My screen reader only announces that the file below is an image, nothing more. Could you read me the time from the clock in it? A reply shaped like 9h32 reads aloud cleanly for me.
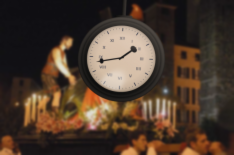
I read 1h43
